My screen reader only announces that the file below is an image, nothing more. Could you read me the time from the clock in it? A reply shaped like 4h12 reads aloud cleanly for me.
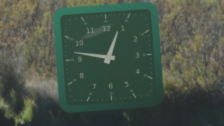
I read 12h47
